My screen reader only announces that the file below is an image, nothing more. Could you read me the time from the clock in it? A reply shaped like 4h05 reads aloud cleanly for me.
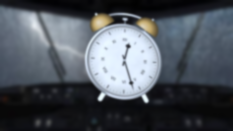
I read 12h27
